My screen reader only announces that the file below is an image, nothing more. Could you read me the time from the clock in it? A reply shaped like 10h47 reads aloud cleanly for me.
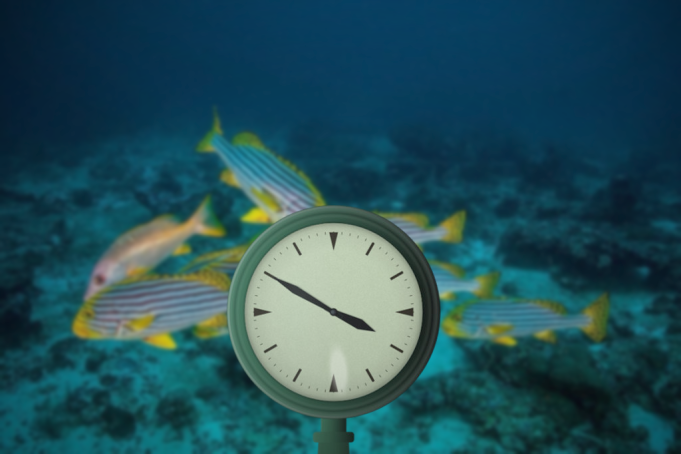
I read 3h50
